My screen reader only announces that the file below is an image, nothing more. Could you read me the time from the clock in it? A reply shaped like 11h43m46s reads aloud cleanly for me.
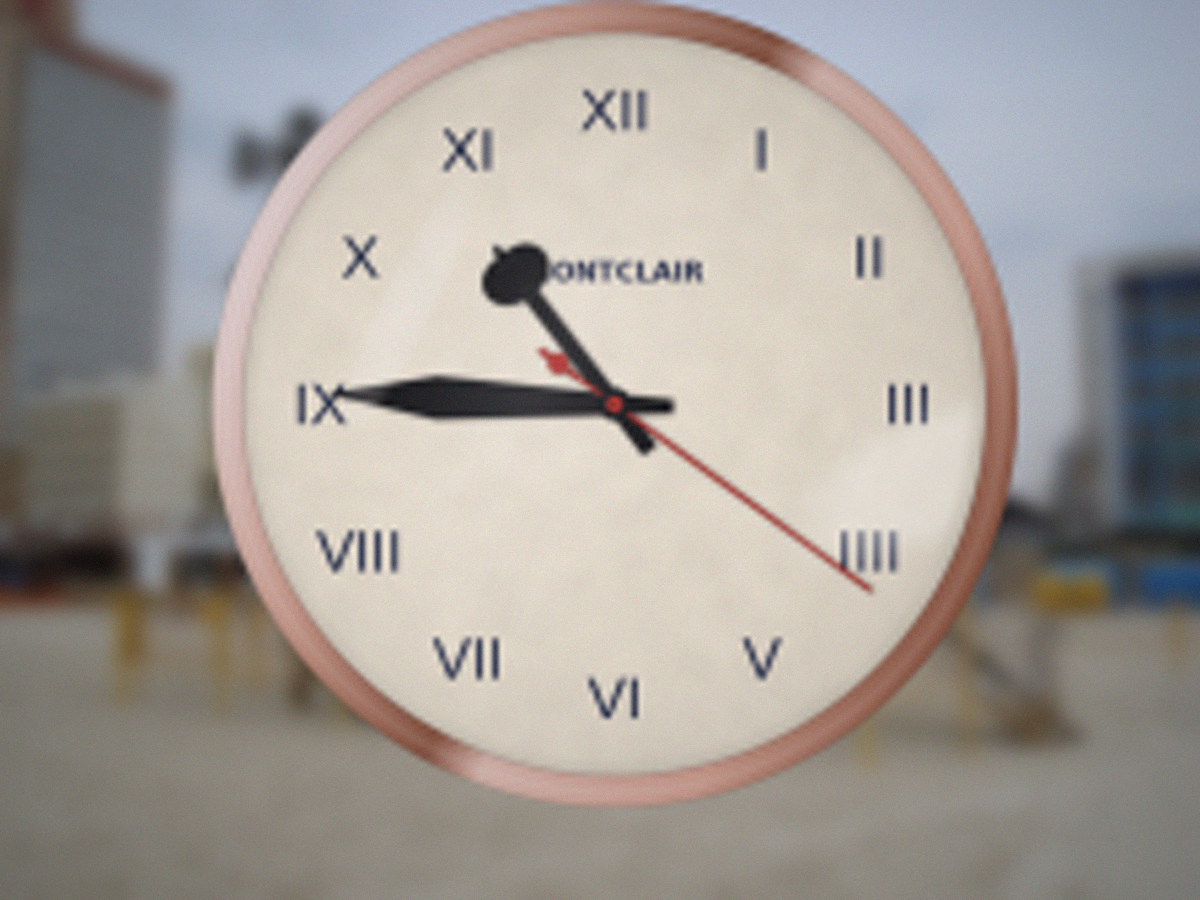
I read 10h45m21s
